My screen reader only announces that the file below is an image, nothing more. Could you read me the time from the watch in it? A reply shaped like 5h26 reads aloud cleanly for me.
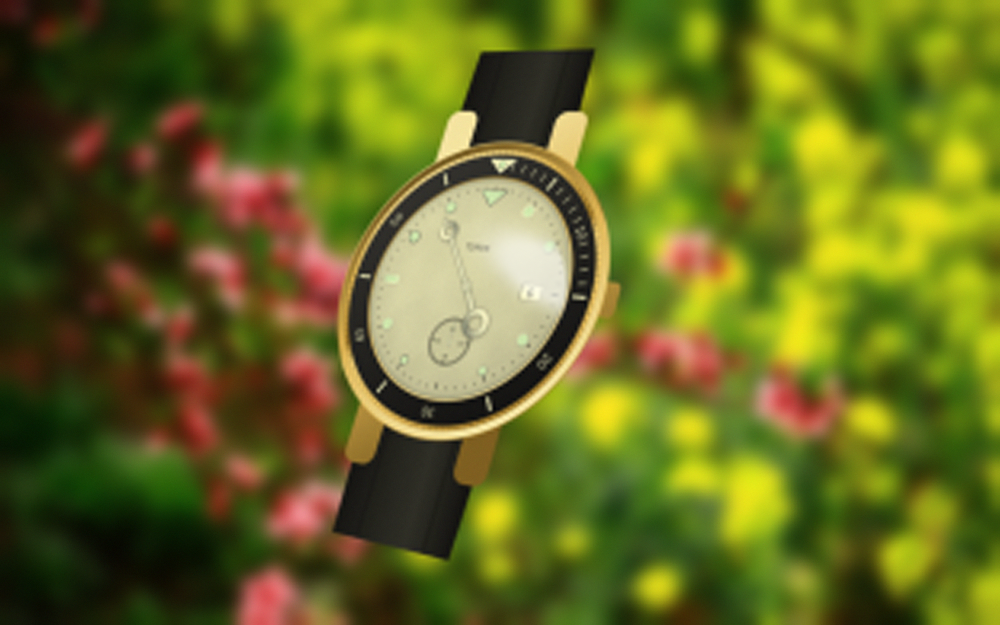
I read 4h54
